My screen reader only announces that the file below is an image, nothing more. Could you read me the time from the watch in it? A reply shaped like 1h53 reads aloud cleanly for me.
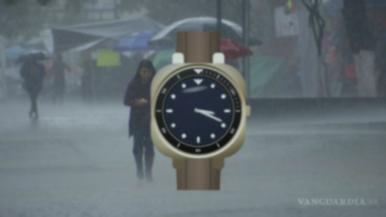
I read 3h19
